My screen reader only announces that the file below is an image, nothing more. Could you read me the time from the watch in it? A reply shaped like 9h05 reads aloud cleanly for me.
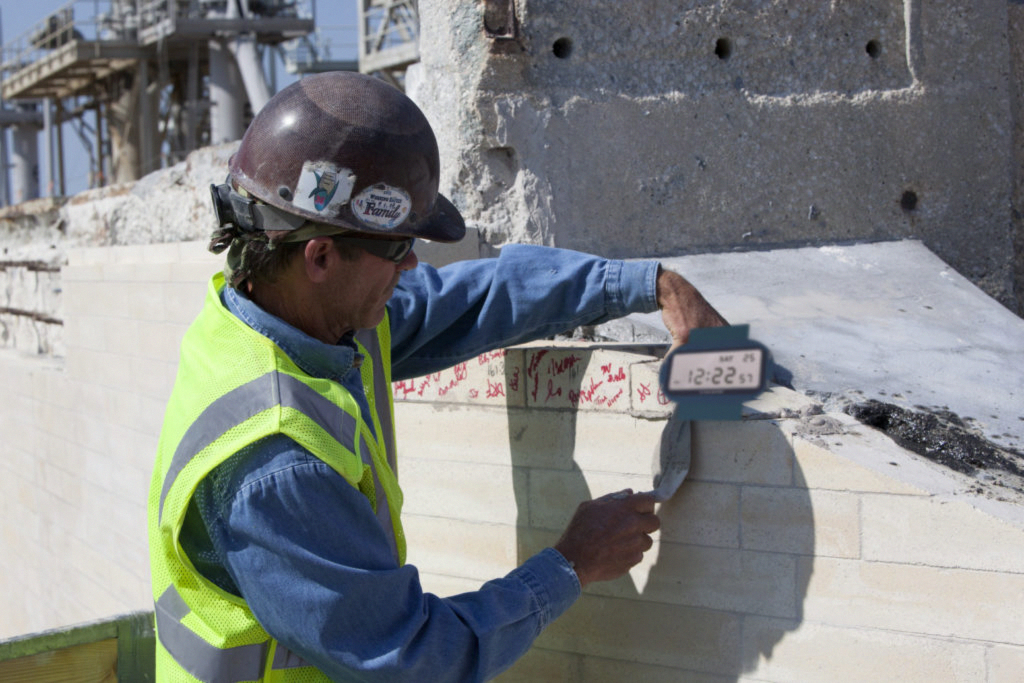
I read 12h22
